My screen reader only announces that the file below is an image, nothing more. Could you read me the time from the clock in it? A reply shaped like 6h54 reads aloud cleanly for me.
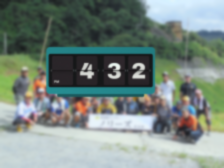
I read 4h32
